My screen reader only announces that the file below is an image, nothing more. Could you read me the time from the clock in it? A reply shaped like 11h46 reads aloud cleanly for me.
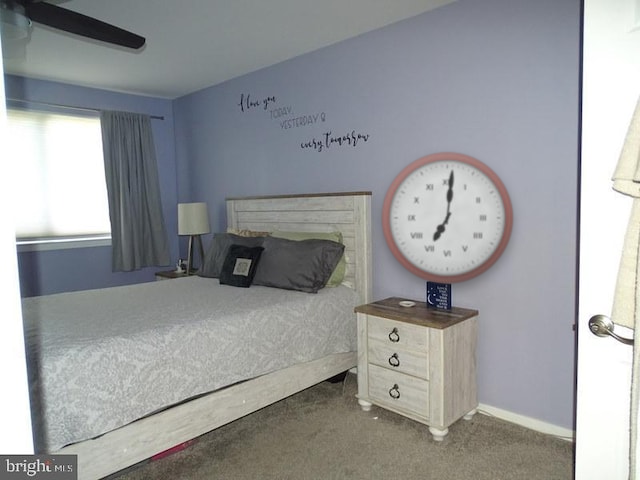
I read 7h01
